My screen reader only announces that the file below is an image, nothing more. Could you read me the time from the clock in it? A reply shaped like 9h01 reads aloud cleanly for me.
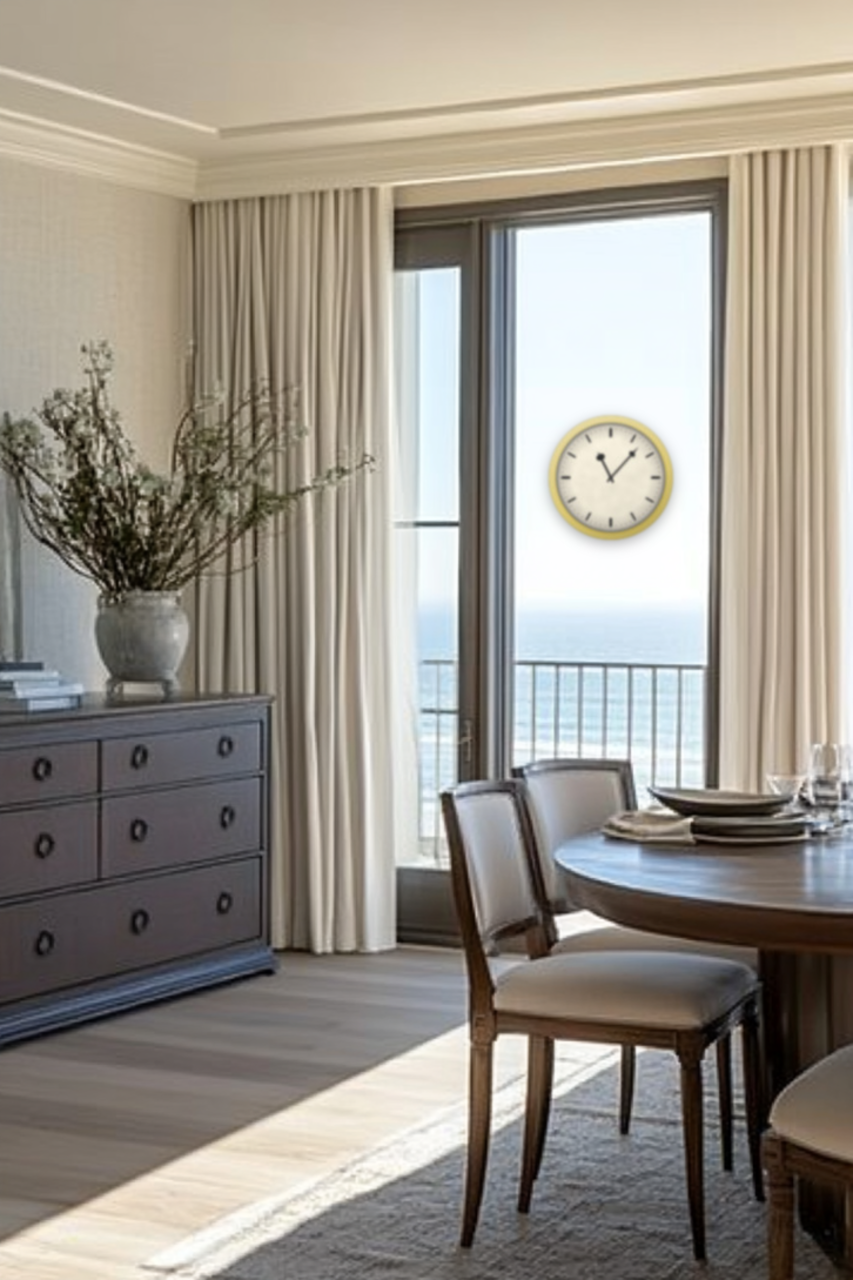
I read 11h07
